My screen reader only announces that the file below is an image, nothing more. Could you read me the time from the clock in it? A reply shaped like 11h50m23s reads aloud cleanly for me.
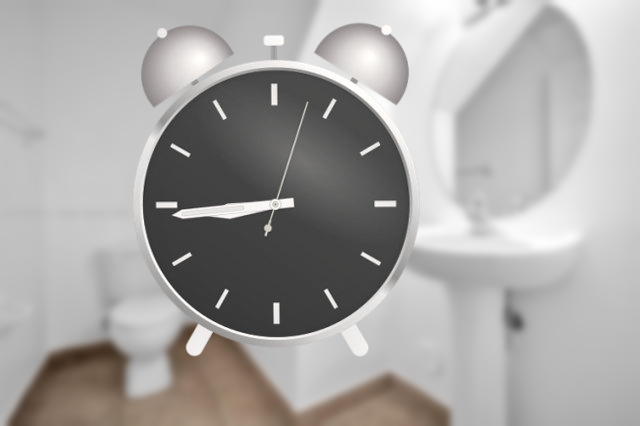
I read 8h44m03s
